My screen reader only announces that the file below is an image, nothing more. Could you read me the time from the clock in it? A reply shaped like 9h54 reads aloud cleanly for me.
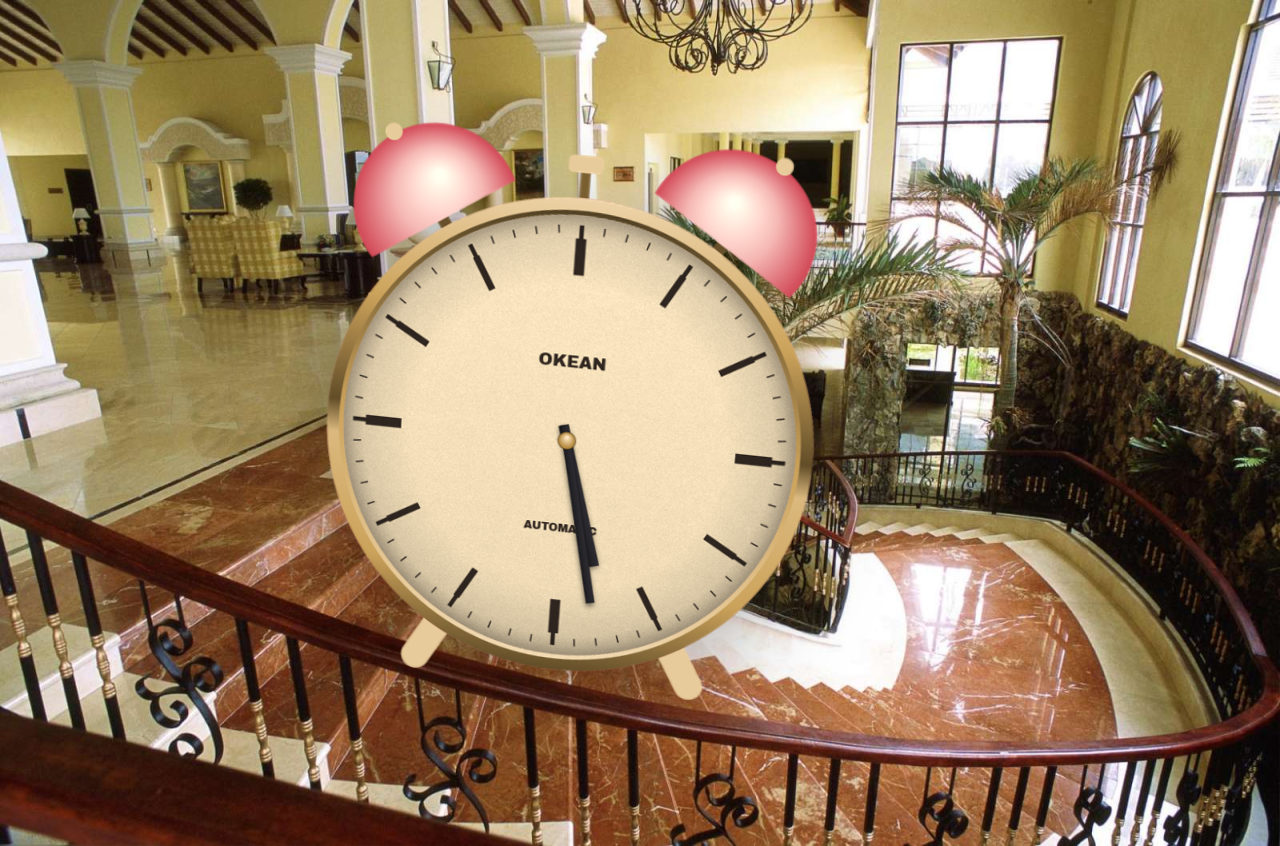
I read 5h28
